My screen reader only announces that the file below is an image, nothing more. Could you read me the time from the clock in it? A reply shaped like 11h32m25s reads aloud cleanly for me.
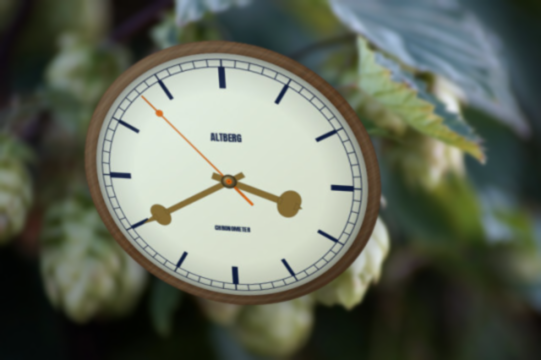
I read 3h39m53s
